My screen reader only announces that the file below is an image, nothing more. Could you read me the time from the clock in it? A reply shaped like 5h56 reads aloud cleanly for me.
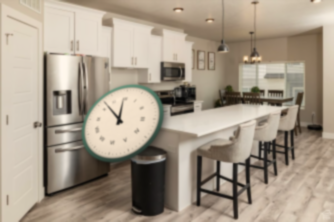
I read 11h52
